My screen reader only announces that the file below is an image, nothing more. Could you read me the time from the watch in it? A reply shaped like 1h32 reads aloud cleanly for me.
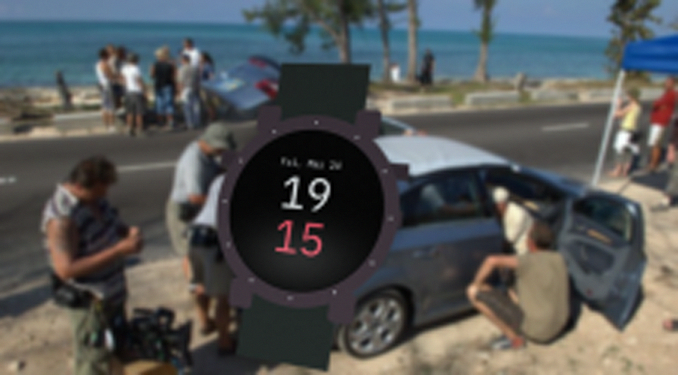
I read 19h15
